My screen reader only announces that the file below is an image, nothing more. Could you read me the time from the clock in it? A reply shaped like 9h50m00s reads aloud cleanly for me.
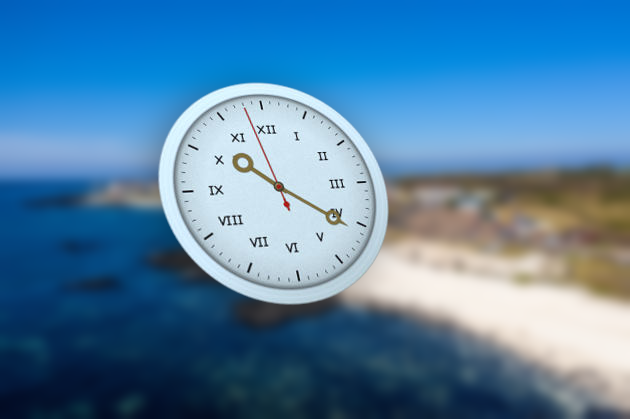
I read 10h20m58s
